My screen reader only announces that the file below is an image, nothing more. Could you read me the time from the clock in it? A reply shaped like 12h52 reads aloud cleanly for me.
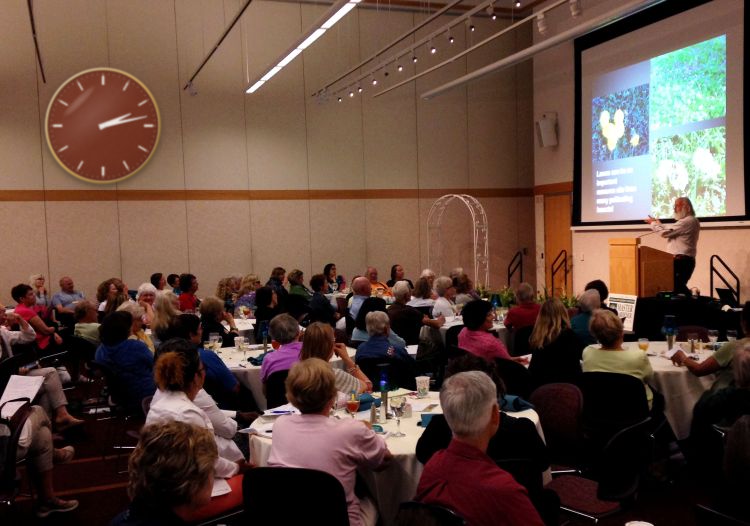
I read 2h13
